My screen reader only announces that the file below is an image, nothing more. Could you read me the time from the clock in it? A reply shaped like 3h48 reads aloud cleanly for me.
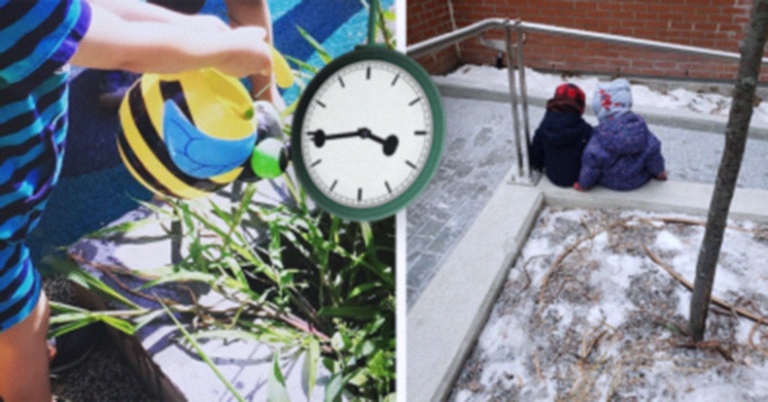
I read 3h44
